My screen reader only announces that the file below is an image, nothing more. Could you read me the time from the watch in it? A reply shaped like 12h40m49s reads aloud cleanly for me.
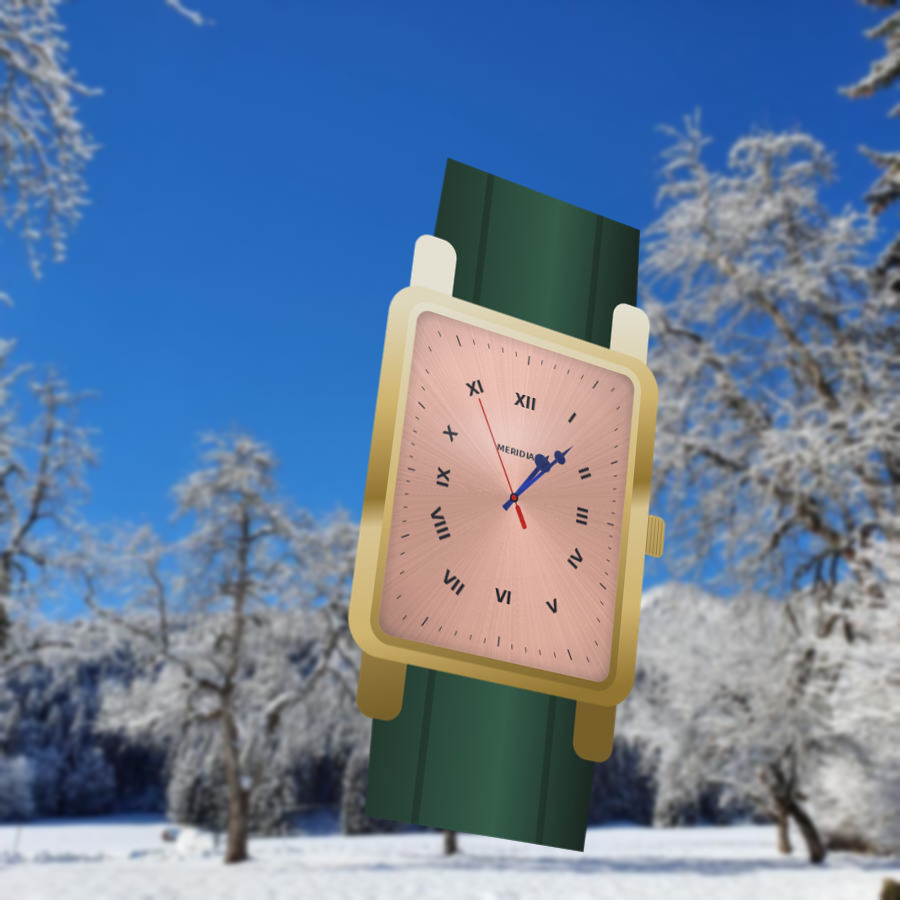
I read 1h06m55s
